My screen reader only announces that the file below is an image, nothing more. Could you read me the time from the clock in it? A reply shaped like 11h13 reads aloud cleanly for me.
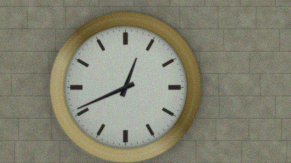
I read 12h41
